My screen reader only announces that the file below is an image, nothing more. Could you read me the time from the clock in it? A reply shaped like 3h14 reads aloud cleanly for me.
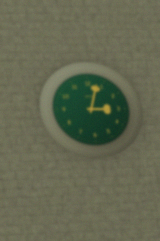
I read 3h03
